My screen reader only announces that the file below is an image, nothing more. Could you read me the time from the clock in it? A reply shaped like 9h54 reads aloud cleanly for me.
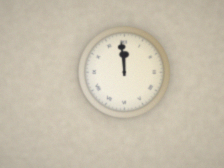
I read 11h59
